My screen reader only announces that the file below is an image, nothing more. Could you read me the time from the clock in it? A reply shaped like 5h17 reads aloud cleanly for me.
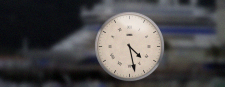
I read 4h28
